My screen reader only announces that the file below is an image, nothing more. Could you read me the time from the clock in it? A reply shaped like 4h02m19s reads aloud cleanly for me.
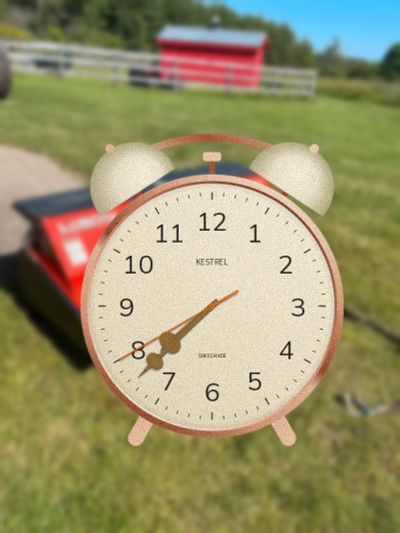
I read 7h37m40s
